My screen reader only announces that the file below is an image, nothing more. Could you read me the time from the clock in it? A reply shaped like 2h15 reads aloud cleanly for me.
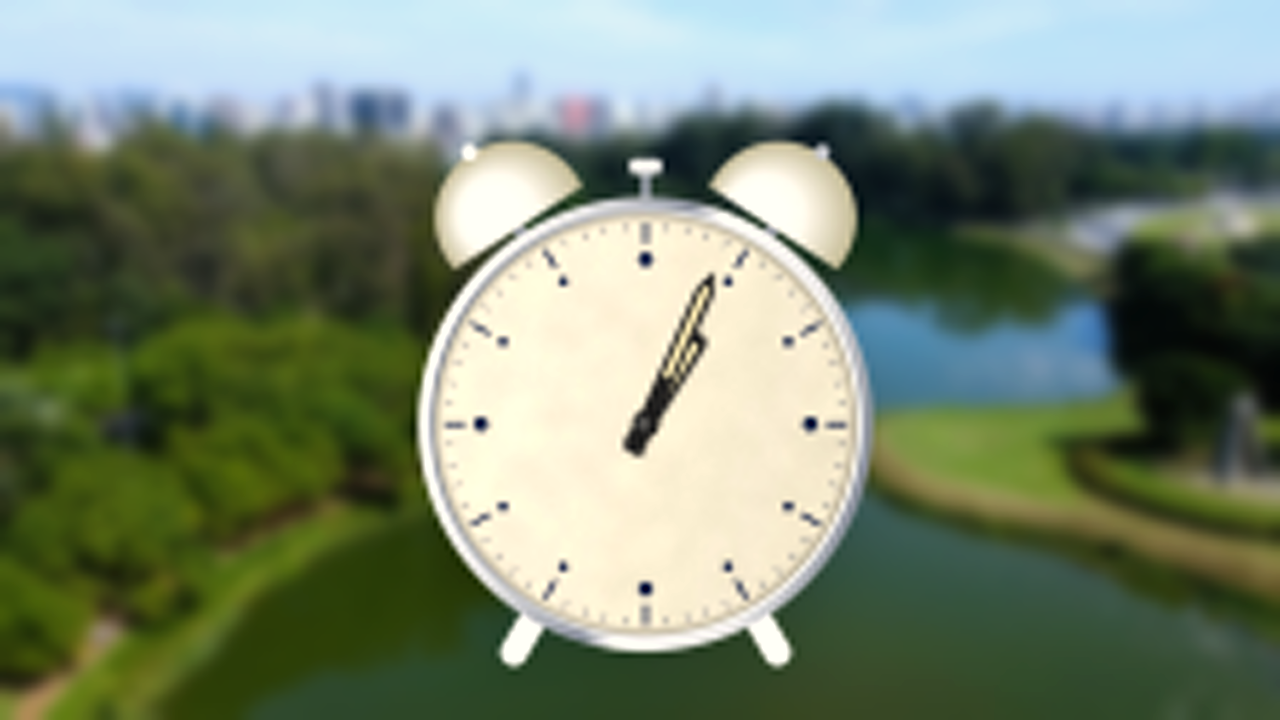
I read 1h04
